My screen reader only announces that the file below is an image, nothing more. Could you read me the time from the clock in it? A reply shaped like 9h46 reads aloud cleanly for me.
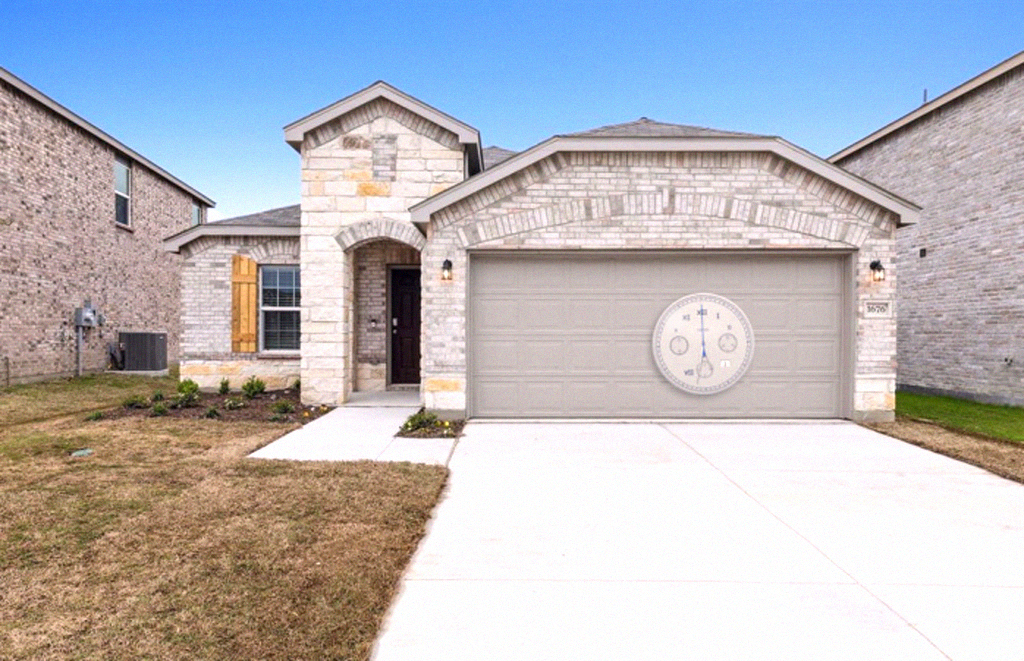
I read 5h32
